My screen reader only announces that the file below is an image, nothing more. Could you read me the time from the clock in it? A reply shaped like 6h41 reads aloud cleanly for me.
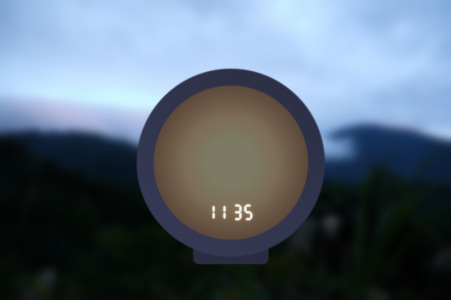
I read 11h35
